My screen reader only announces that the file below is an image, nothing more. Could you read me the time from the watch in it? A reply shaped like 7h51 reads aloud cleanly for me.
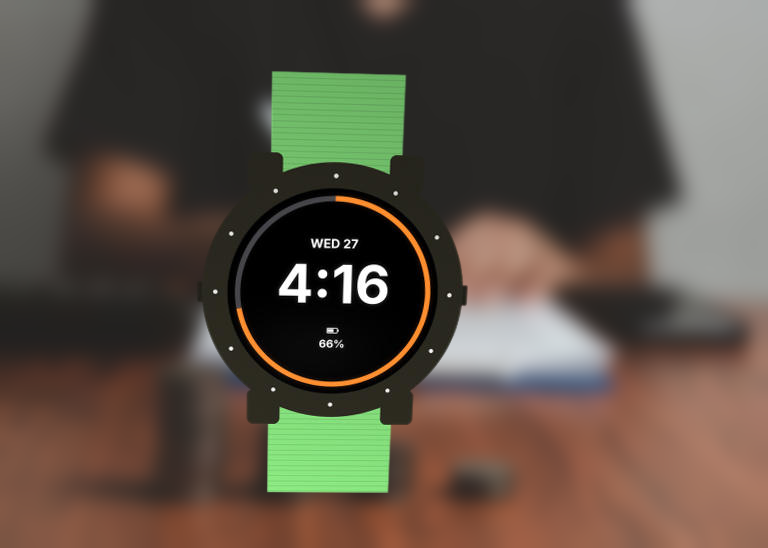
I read 4h16
